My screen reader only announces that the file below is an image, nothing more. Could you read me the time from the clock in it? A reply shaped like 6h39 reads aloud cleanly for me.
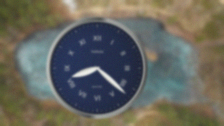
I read 8h22
